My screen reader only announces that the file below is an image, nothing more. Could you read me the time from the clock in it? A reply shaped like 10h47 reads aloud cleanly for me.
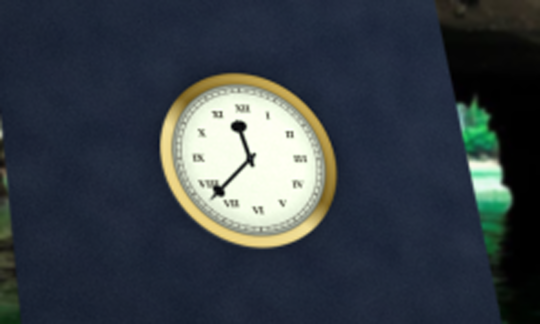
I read 11h38
